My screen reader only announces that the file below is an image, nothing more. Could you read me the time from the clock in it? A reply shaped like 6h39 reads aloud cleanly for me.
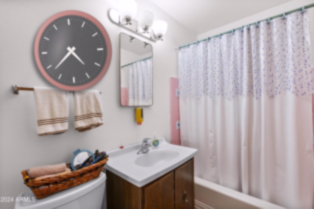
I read 4h38
